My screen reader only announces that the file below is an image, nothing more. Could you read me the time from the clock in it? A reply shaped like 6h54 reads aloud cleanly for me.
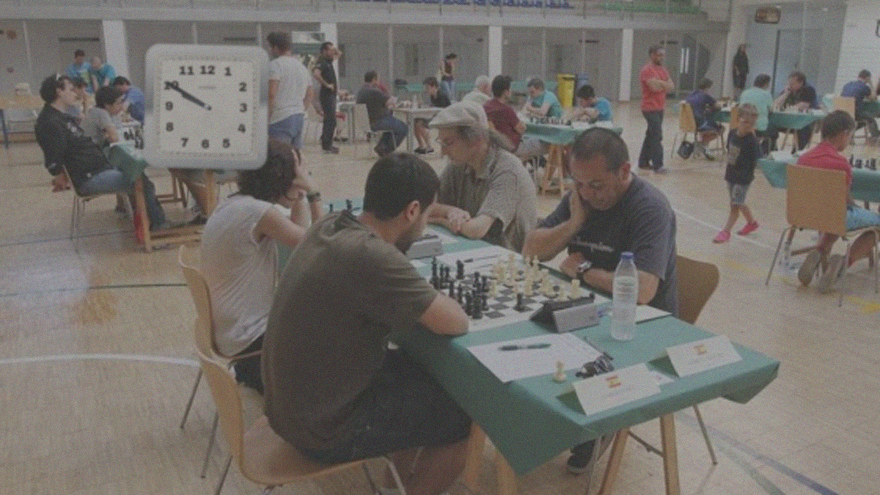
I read 9h50
